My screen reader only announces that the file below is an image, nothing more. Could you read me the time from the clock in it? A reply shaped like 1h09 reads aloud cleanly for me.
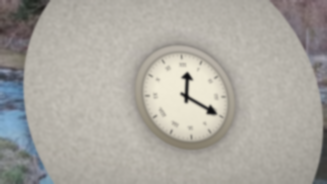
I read 12h20
